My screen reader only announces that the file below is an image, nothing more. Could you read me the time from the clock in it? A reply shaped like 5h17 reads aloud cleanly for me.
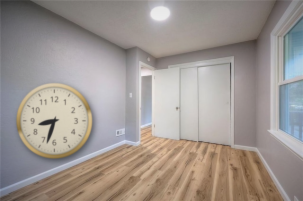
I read 8h33
